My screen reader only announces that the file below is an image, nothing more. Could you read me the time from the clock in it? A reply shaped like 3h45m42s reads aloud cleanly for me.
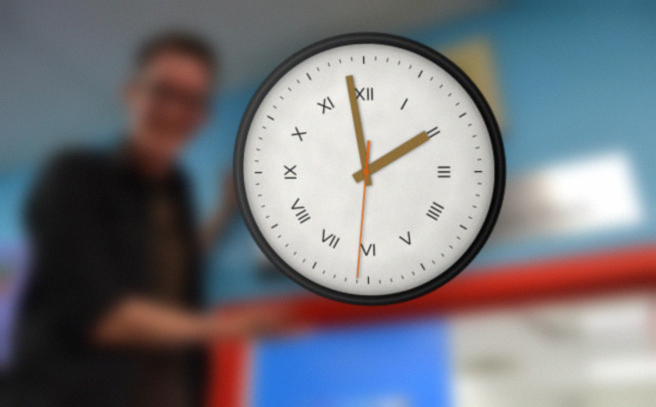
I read 1h58m31s
